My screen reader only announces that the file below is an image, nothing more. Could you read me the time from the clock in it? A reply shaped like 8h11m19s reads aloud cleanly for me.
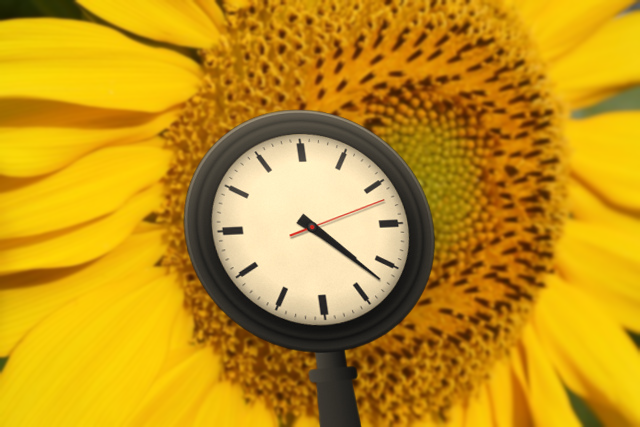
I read 4h22m12s
